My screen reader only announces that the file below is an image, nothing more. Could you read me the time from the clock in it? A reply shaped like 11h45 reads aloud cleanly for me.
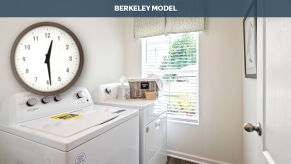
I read 12h29
